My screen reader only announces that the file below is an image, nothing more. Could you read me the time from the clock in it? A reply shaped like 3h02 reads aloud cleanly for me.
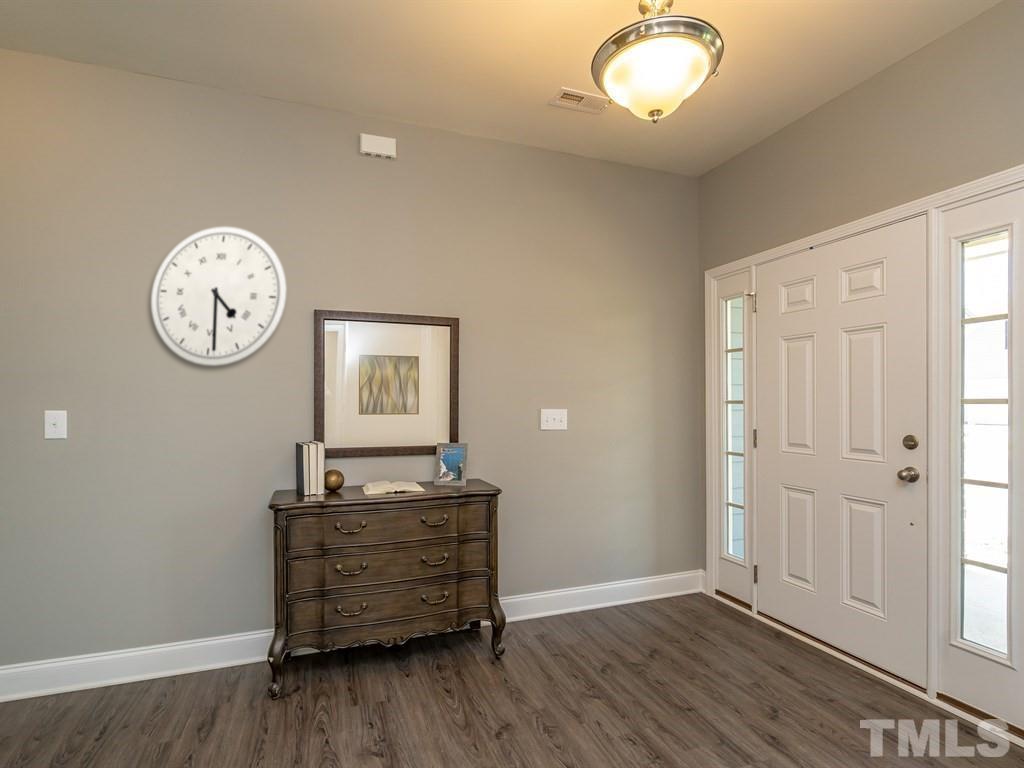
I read 4h29
